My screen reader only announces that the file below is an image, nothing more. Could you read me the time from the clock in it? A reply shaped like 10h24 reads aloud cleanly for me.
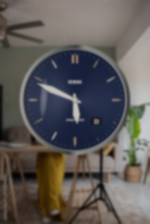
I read 5h49
